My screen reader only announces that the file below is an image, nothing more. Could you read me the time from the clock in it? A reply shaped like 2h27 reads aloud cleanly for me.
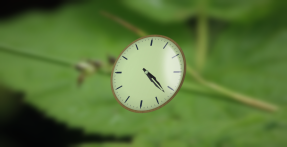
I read 4h22
